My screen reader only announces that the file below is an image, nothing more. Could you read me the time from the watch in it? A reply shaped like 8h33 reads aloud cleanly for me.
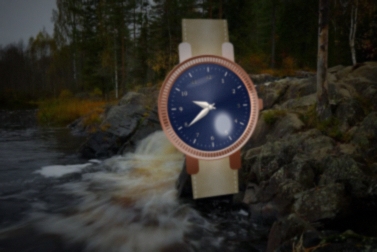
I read 9h39
